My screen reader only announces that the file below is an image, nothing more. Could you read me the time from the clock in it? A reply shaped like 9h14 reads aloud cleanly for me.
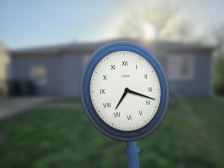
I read 7h18
